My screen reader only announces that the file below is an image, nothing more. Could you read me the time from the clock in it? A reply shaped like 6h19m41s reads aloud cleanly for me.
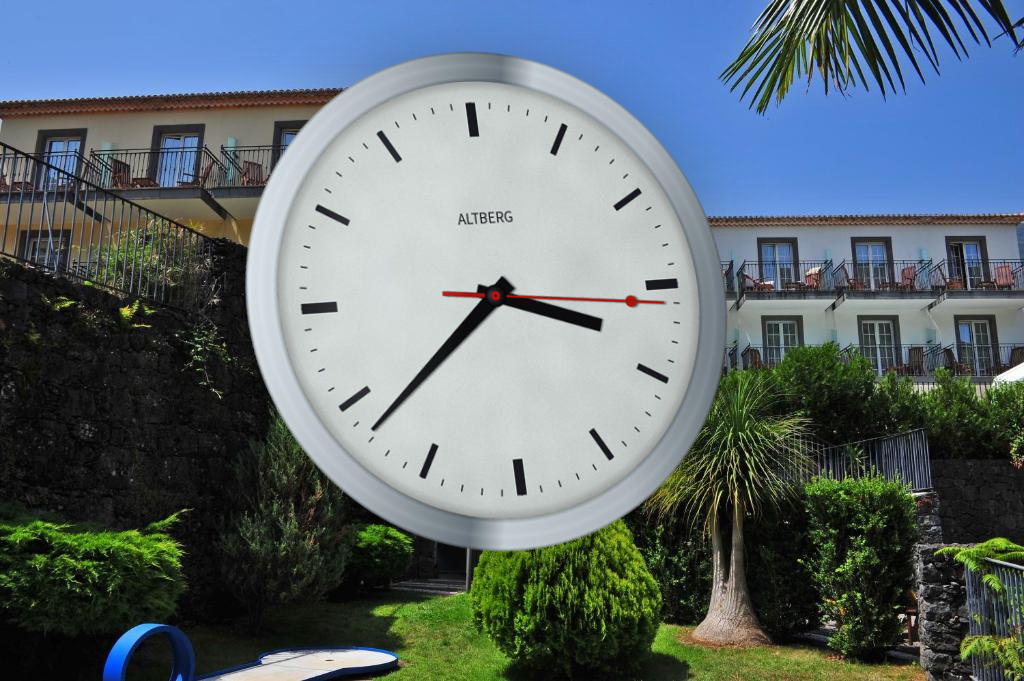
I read 3h38m16s
